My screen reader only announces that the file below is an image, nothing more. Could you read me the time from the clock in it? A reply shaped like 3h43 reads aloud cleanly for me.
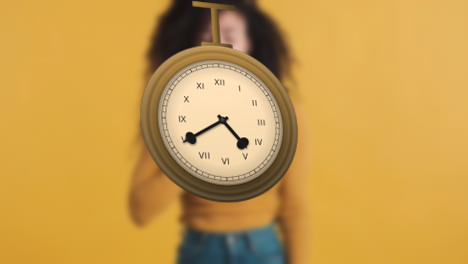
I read 4h40
